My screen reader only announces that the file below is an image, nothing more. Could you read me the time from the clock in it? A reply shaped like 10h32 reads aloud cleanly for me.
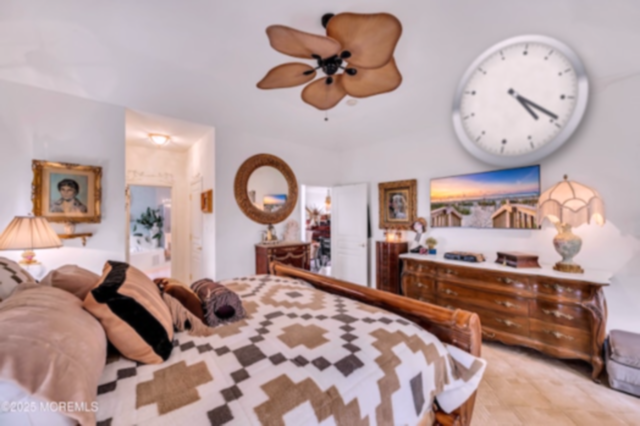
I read 4h19
